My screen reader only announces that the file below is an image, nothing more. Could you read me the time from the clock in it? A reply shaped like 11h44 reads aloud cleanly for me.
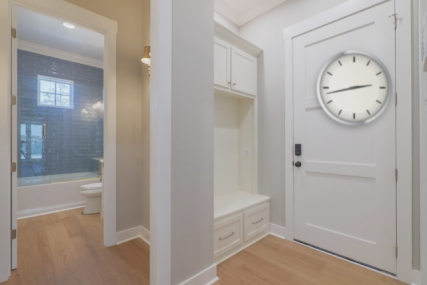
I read 2h43
